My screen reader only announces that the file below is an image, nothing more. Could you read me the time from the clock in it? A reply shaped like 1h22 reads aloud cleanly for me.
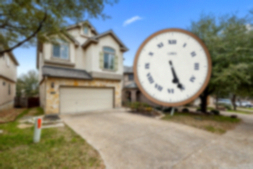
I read 5h26
